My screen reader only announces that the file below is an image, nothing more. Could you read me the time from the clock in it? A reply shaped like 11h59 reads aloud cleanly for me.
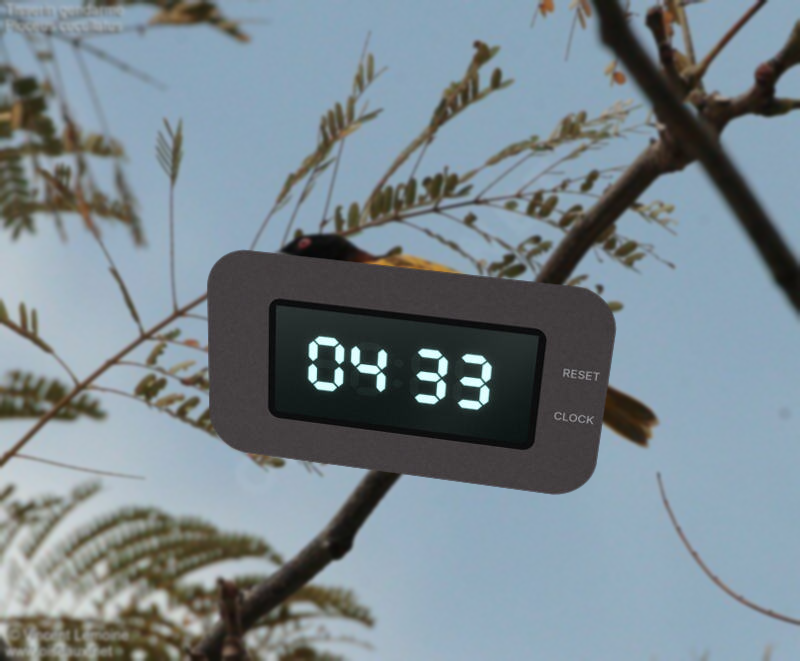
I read 4h33
